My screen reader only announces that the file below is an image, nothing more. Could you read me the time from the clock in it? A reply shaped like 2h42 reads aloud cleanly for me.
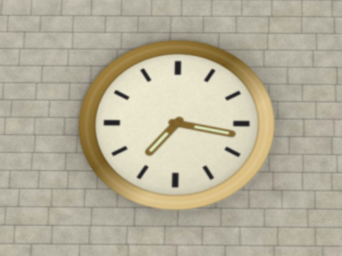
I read 7h17
